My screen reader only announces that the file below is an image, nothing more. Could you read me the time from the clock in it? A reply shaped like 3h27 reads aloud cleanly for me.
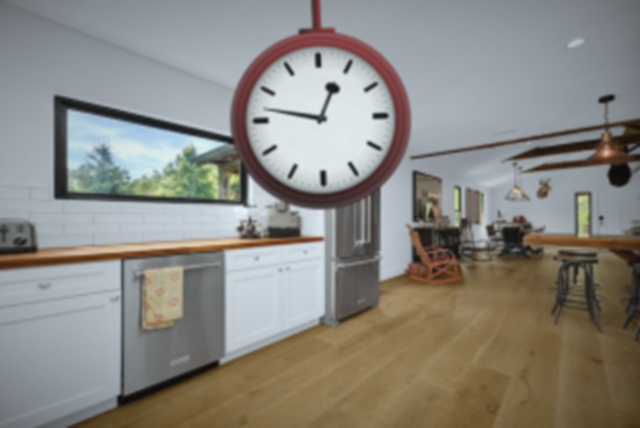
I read 12h47
